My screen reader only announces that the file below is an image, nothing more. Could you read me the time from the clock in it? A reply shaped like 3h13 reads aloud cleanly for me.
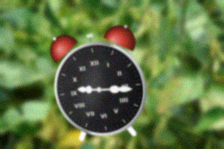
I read 9h16
